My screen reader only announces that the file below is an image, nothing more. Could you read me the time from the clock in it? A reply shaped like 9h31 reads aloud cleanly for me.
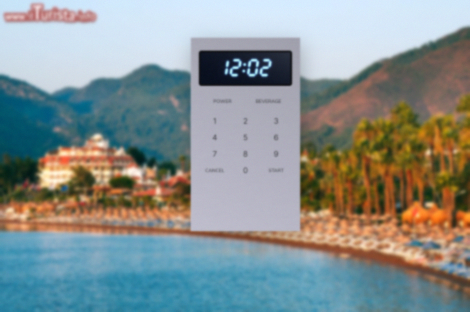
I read 12h02
